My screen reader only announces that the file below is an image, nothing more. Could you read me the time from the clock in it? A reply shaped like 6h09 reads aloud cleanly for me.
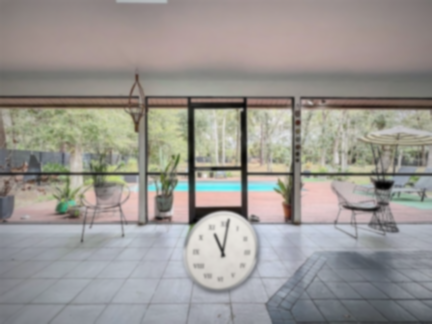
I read 11h01
